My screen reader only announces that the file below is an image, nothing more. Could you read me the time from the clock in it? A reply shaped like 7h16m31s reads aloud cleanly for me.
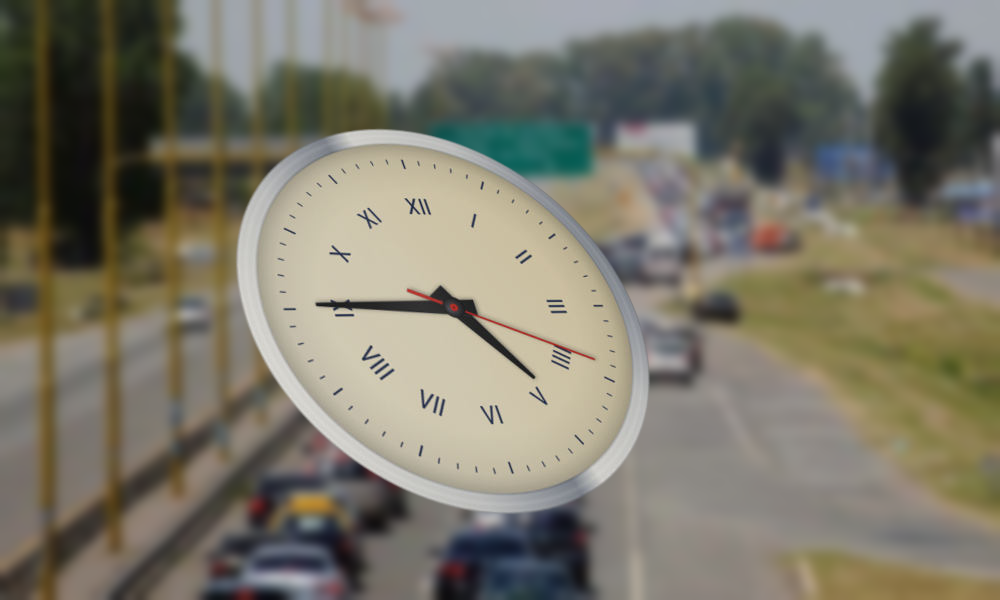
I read 4h45m19s
